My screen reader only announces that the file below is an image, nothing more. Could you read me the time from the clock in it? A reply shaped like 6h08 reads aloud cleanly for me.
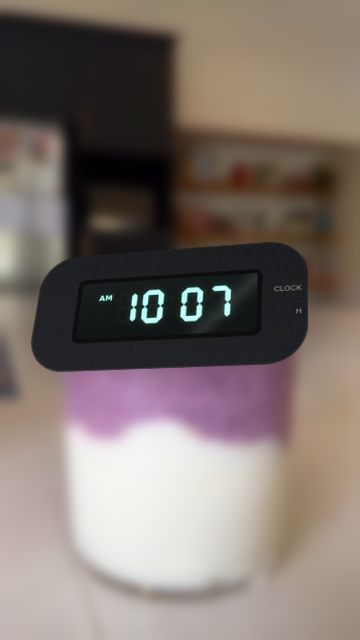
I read 10h07
